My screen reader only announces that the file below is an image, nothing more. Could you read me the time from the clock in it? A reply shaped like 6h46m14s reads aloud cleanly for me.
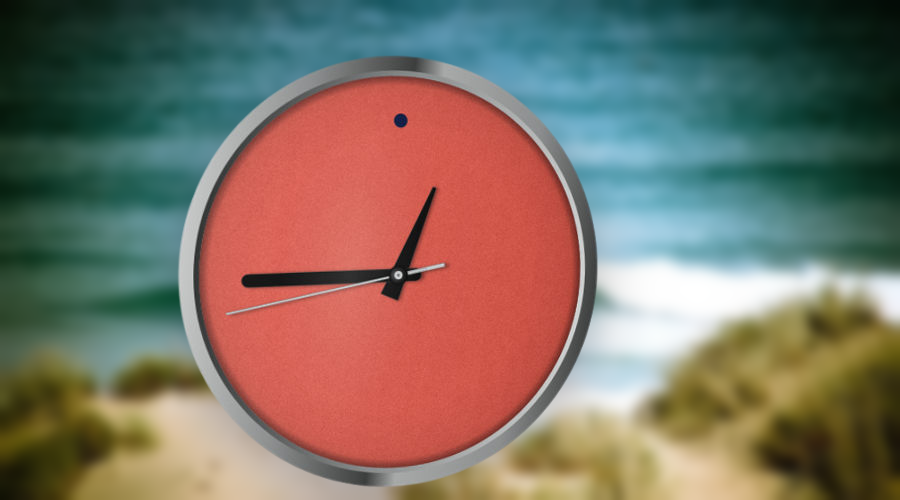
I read 12h44m43s
